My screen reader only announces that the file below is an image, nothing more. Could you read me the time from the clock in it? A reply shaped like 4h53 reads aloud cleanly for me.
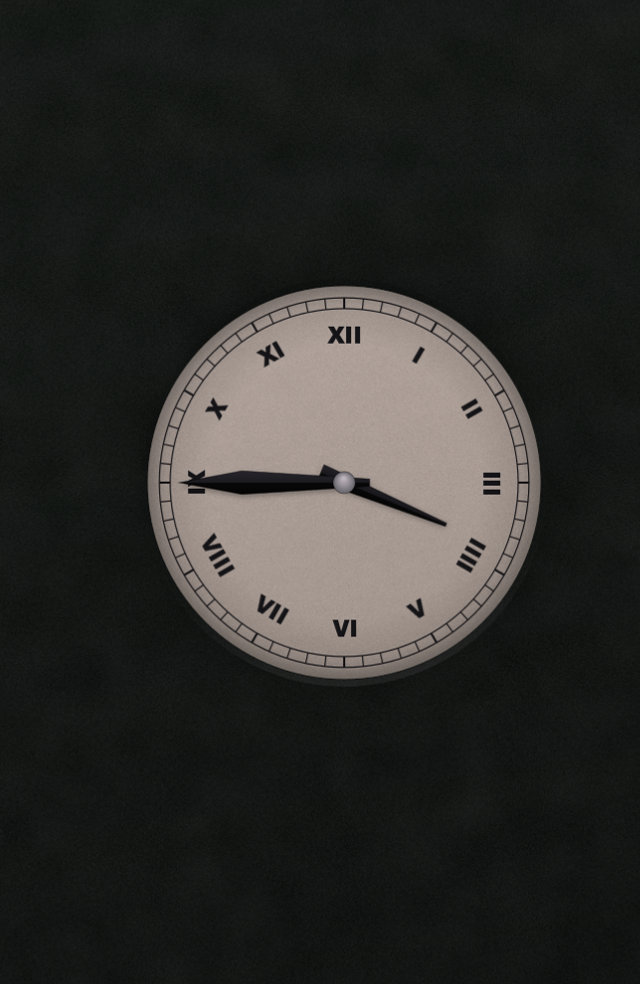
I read 3h45
